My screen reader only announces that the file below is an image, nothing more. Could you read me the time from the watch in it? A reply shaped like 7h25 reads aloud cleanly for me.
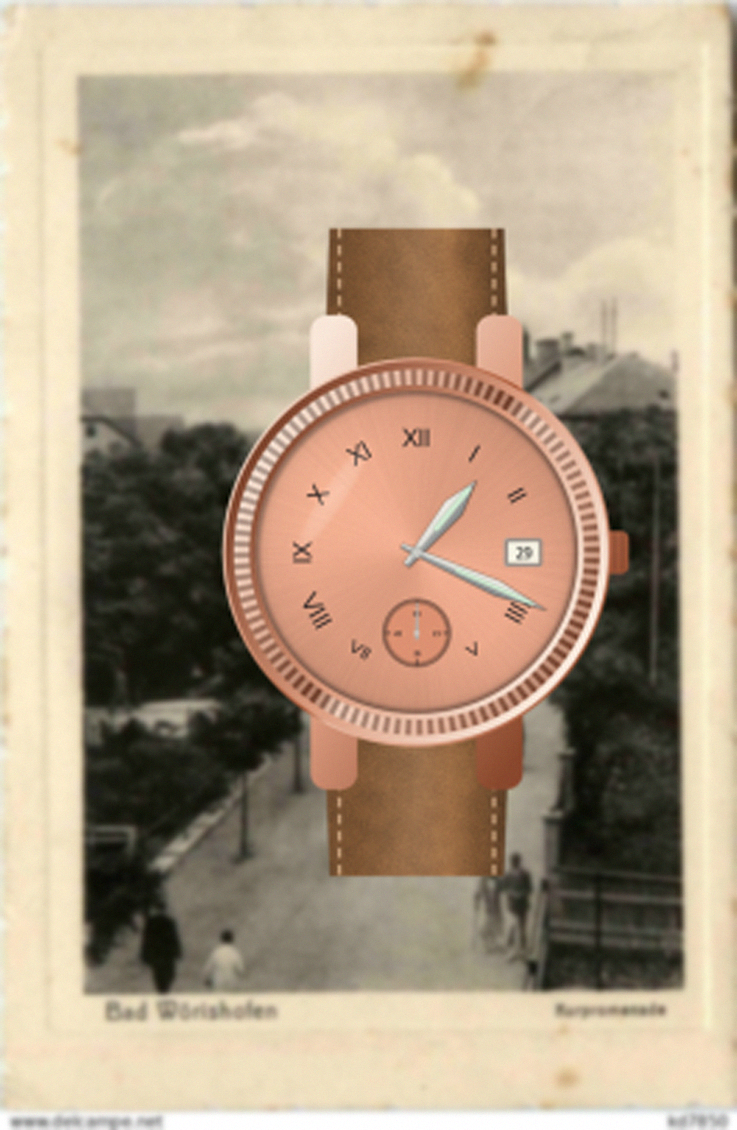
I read 1h19
